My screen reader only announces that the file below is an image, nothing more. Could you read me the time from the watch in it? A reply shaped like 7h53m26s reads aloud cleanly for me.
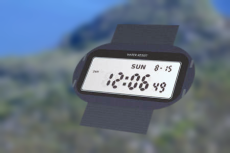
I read 12h06m49s
